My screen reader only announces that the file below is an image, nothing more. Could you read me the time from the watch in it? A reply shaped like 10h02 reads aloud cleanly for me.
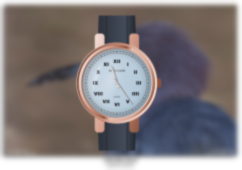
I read 11h24
